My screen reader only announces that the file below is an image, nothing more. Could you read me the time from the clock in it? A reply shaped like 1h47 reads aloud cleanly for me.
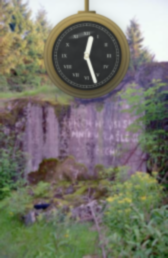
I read 12h27
